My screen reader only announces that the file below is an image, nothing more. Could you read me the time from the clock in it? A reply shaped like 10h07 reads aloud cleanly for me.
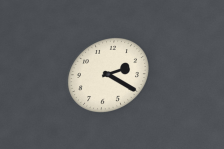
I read 2h20
